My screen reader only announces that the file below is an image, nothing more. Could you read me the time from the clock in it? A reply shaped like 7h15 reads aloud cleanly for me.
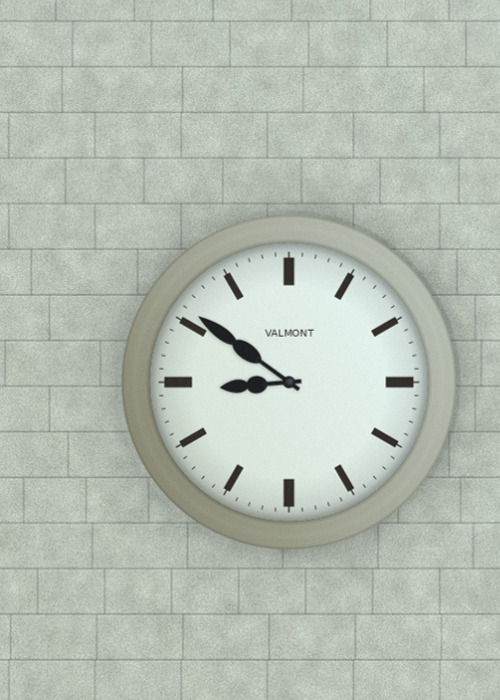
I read 8h51
